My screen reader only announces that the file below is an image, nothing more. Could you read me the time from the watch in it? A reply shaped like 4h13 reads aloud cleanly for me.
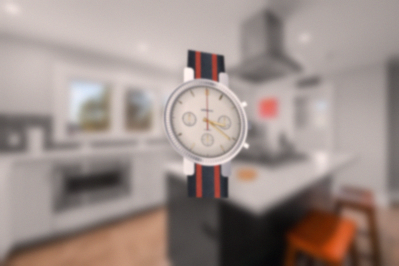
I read 3h21
